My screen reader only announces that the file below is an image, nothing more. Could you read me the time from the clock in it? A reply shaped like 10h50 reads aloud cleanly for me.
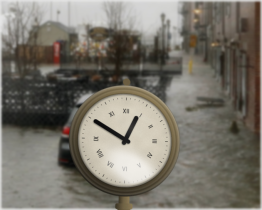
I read 12h50
